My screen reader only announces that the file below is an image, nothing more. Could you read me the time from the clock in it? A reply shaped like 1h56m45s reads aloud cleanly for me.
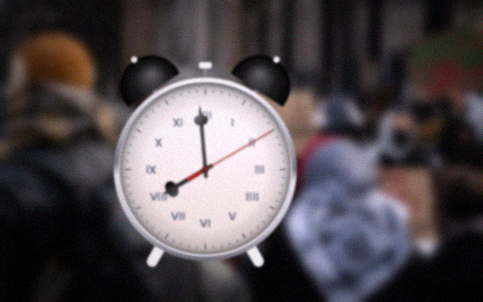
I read 7h59m10s
